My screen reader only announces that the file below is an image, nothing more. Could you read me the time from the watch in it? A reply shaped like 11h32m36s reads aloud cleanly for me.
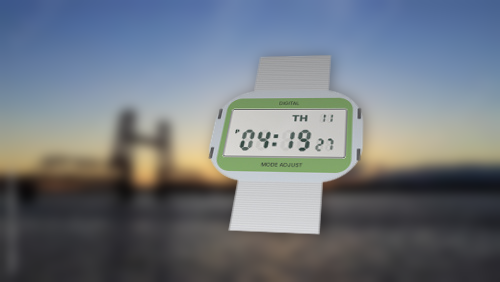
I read 4h19m27s
